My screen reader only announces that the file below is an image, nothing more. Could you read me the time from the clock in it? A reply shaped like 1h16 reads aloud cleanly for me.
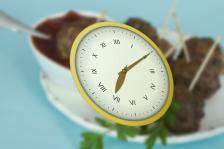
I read 7h10
